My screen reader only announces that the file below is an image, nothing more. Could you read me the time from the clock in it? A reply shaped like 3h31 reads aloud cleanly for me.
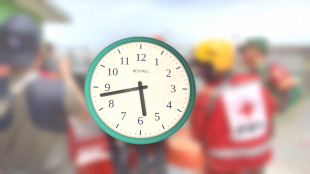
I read 5h43
